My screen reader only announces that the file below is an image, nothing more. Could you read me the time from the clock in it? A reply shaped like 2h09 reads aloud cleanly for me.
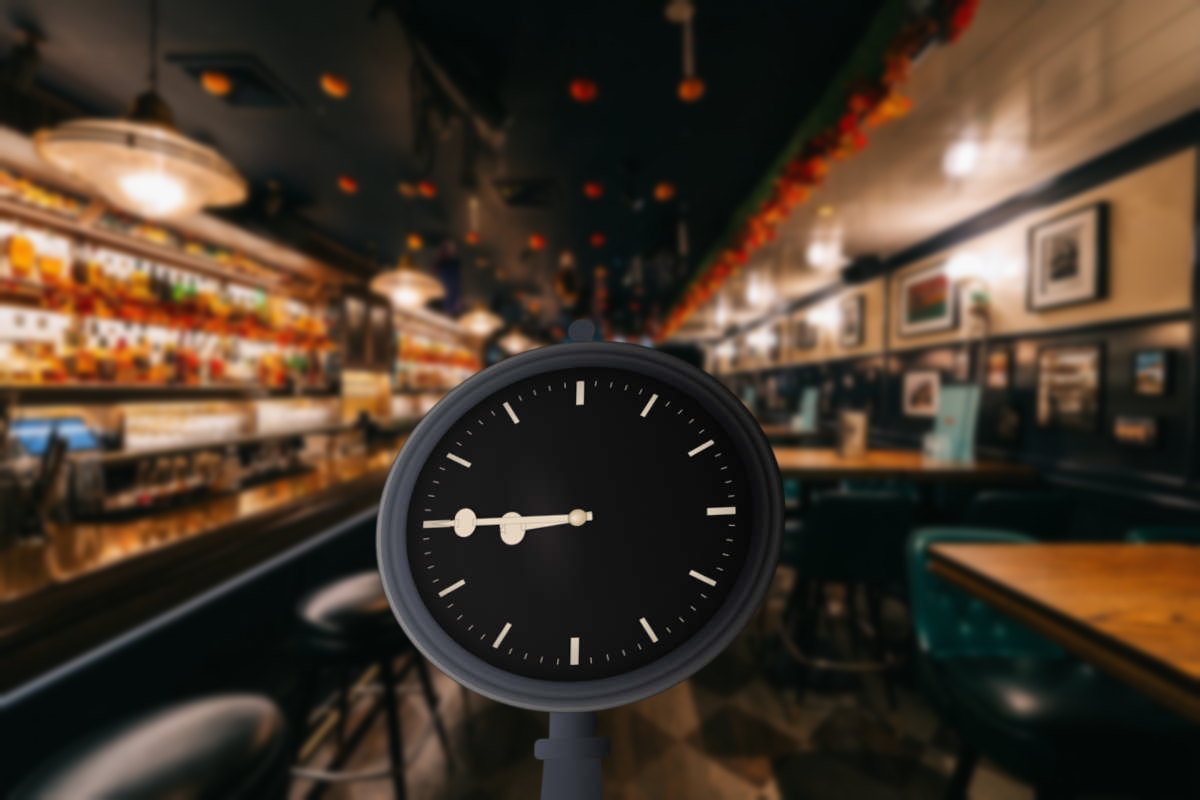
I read 8h45
